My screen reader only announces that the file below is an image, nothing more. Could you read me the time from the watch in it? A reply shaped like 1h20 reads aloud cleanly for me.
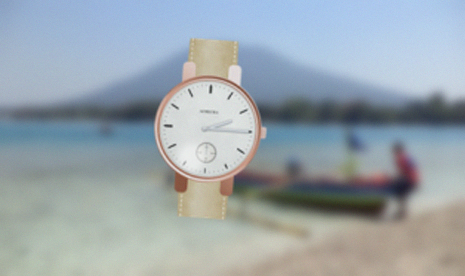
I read 2h15
